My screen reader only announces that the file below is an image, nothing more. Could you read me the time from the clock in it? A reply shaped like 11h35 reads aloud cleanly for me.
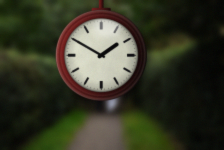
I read 1h50
